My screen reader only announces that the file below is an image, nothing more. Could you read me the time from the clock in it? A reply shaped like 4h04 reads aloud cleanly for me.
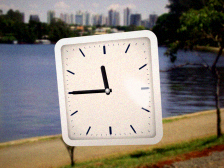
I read 11h45
